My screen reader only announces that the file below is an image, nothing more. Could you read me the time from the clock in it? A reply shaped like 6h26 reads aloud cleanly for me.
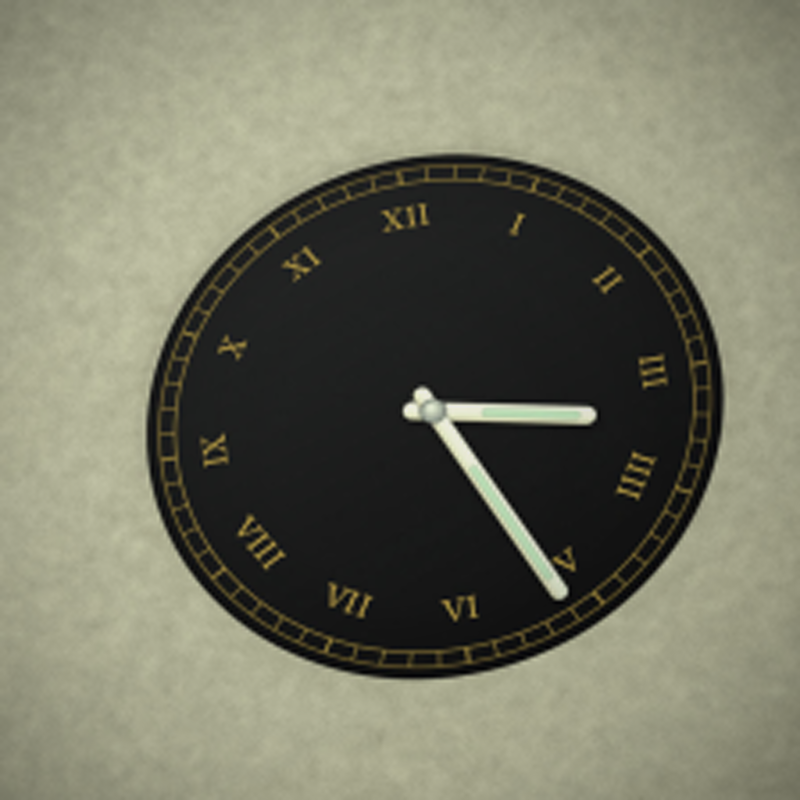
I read 3h26
